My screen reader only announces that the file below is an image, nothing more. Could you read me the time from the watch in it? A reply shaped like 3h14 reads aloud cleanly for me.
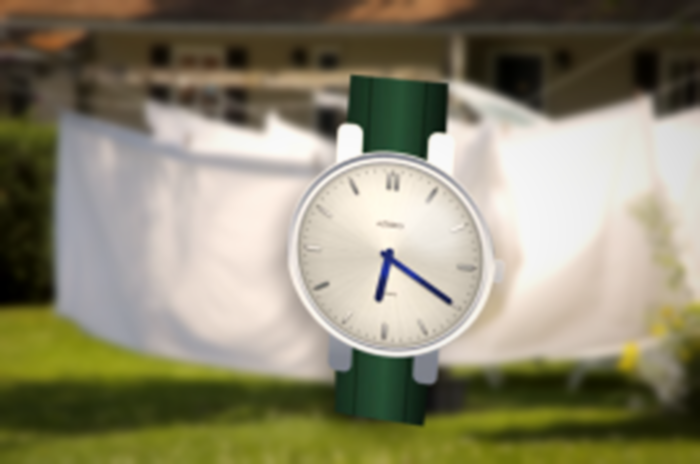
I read 6h20
